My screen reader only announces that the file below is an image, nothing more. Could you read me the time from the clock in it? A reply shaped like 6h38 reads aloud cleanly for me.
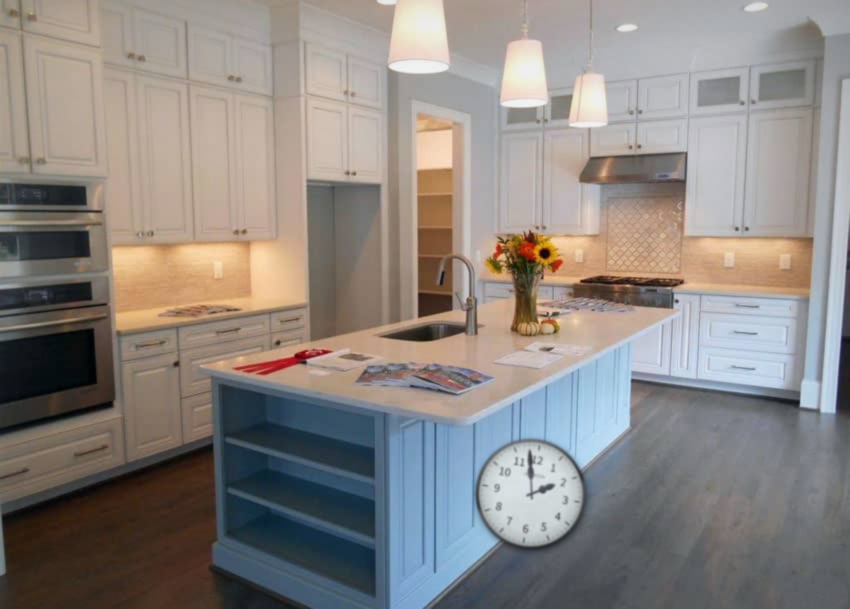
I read 1h58
